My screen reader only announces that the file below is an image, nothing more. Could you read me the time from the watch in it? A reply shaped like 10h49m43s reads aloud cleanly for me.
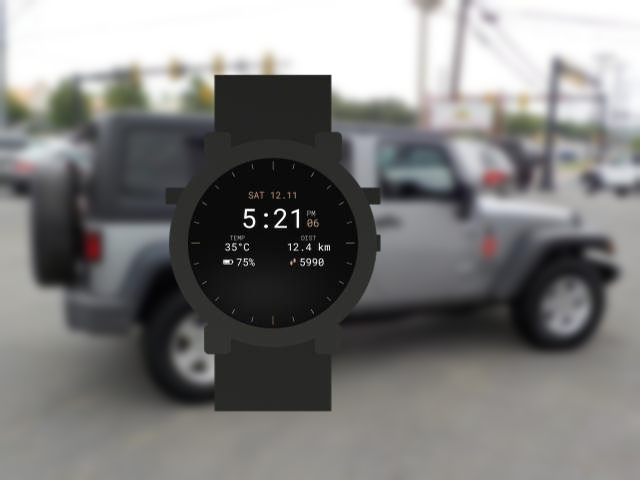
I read 5h21m06s
